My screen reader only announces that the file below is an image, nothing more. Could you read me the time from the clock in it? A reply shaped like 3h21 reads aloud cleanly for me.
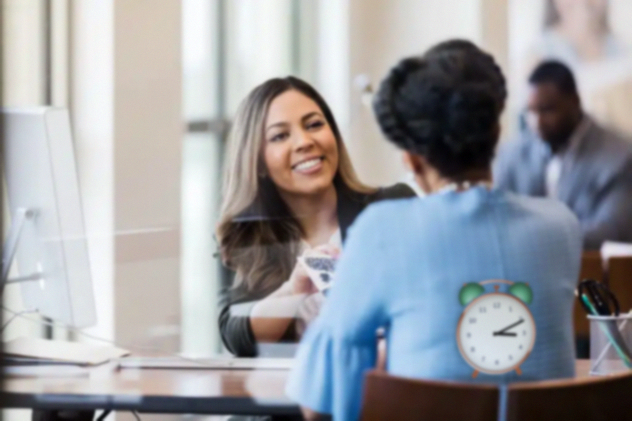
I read 3h11
